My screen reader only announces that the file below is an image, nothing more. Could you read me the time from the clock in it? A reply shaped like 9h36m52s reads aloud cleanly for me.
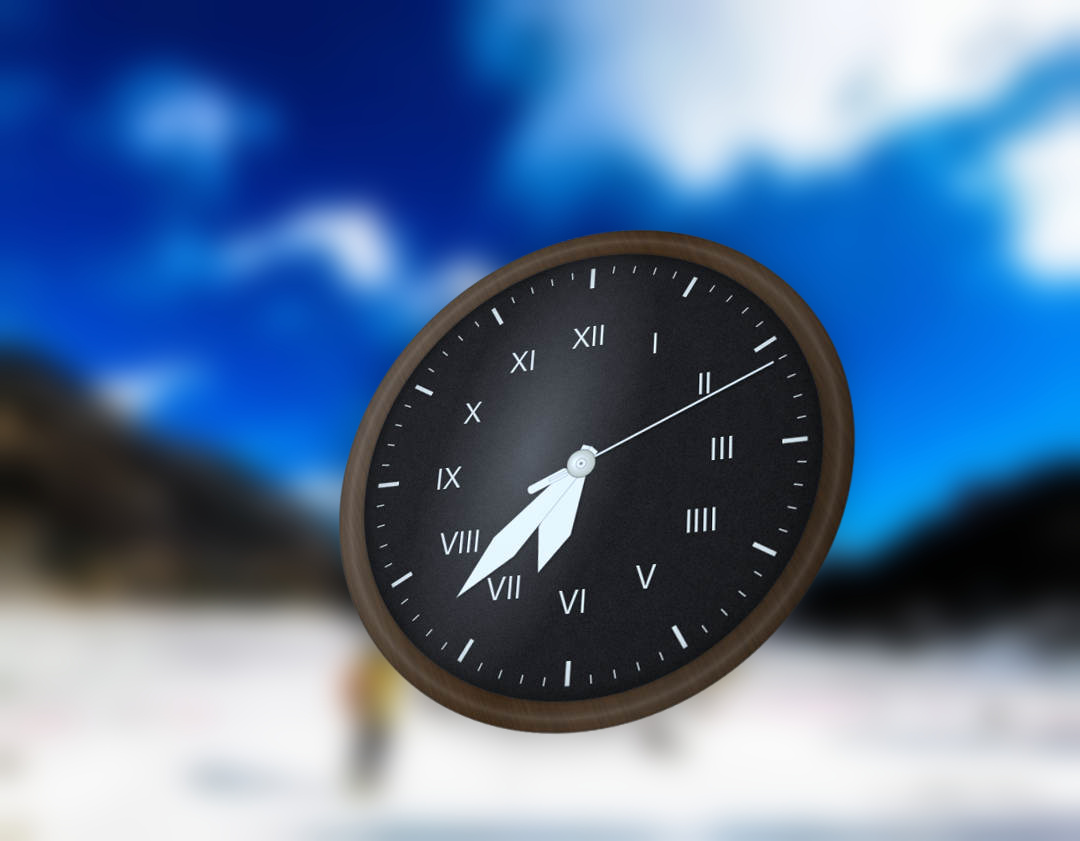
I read 6h37m11s
